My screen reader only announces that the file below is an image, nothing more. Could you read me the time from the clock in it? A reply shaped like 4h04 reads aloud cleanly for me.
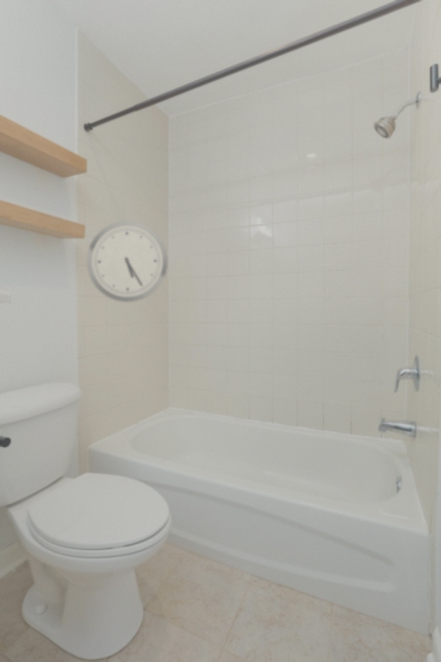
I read 5h25
